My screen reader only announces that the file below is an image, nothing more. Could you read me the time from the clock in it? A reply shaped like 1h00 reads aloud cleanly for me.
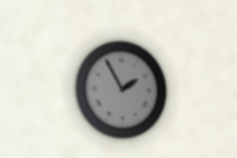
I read 1h55
